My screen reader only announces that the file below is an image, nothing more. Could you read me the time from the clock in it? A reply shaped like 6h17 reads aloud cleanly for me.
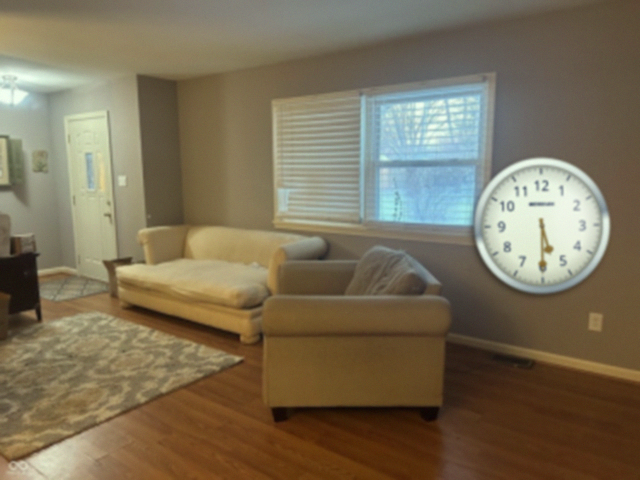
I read 5h30
